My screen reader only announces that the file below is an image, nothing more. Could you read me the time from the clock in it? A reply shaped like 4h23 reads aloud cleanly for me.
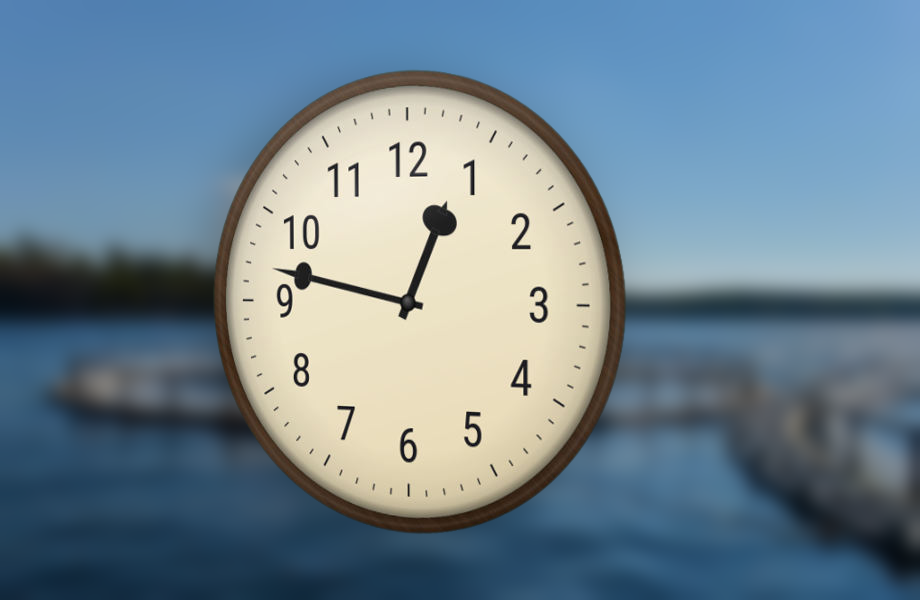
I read 12h47
